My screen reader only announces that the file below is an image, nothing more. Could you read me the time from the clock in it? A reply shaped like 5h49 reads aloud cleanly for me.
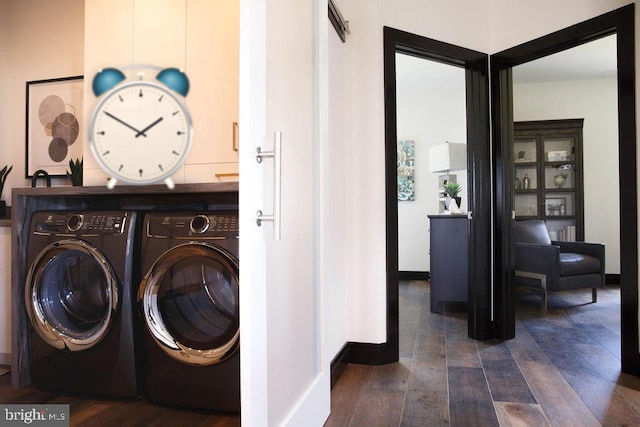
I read 1h50
